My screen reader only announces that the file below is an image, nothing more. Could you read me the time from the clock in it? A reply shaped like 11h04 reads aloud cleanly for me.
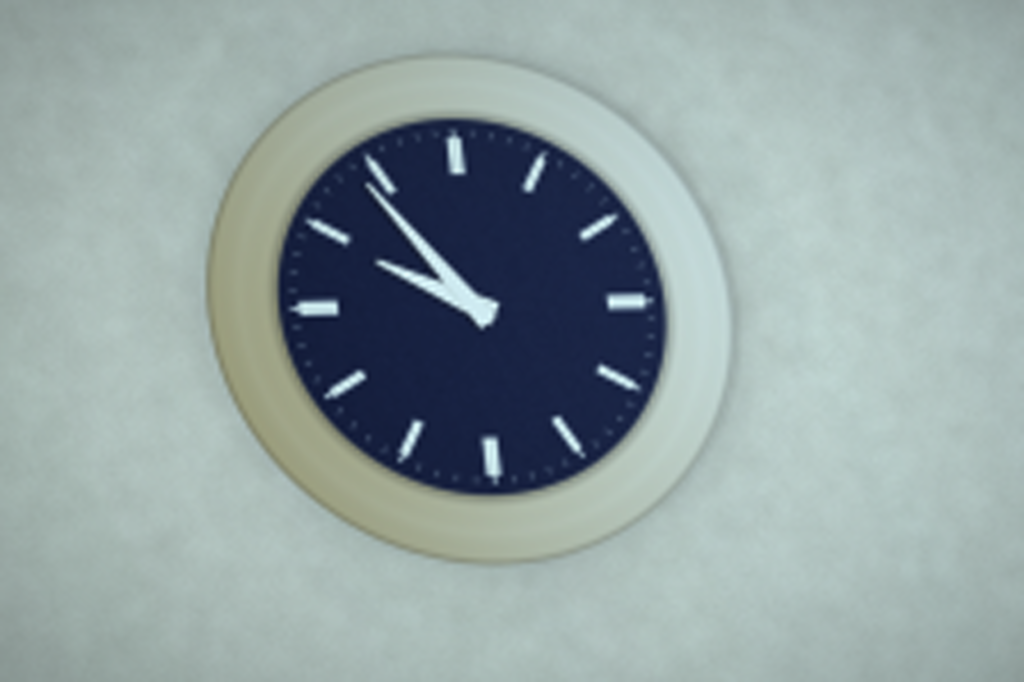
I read 9h54
